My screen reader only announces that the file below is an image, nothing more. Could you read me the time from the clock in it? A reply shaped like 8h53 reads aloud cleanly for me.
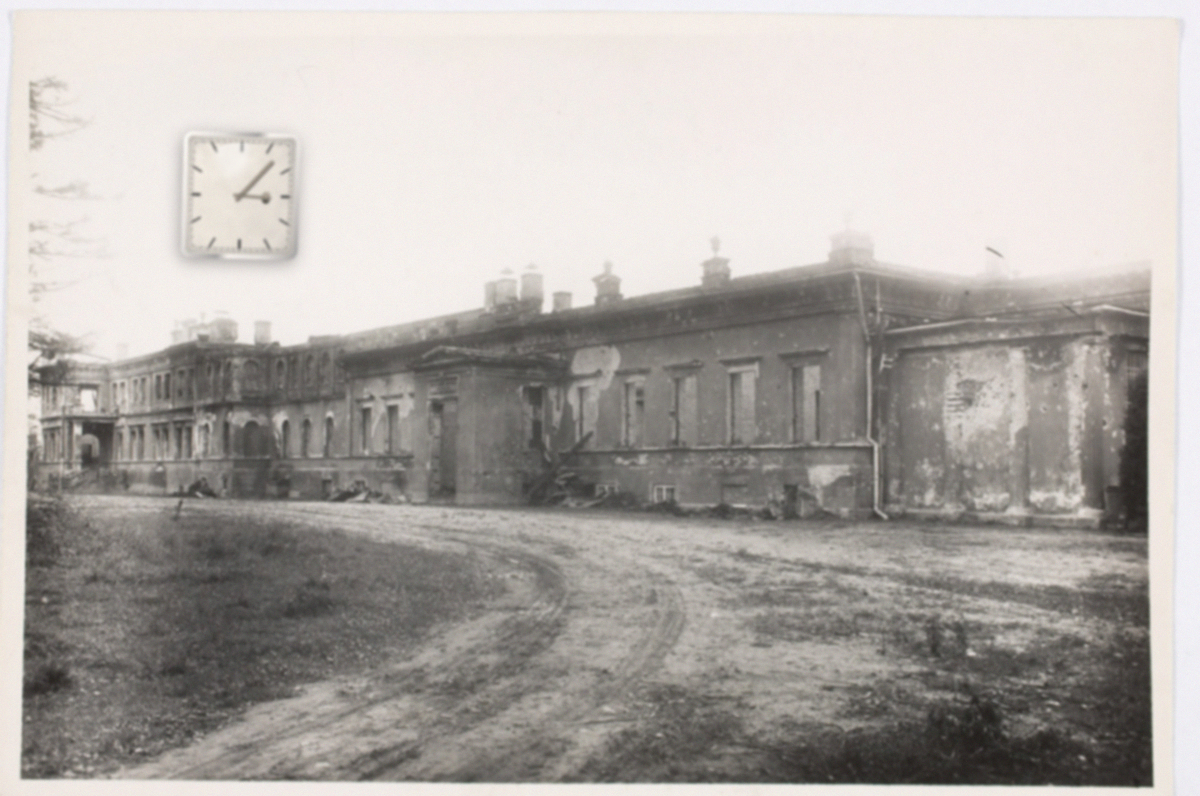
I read 3h07
